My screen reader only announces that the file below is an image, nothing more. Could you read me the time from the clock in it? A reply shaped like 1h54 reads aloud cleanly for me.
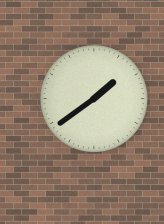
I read 1h39
